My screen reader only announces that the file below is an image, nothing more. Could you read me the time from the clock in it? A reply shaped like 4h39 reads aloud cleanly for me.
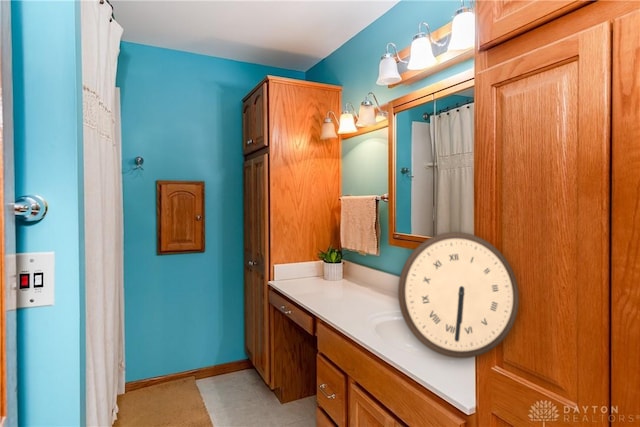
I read 6h33
